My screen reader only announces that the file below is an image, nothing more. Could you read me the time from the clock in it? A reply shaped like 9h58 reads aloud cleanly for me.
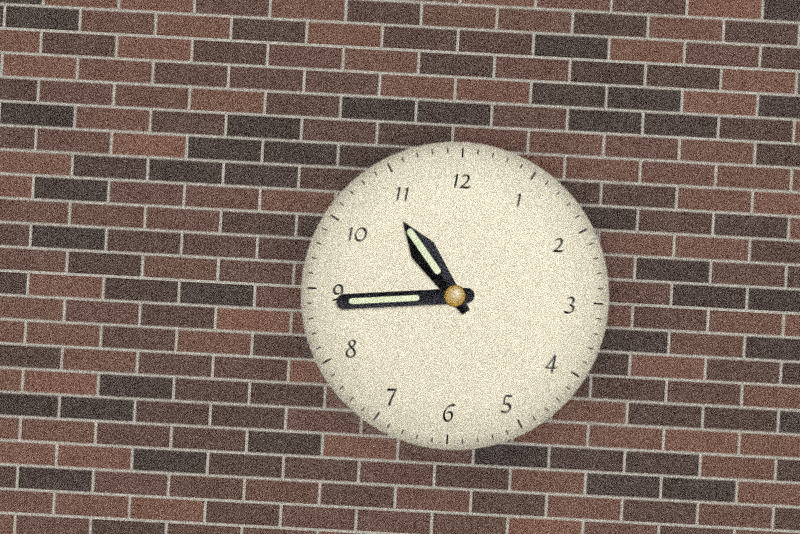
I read 10h44
